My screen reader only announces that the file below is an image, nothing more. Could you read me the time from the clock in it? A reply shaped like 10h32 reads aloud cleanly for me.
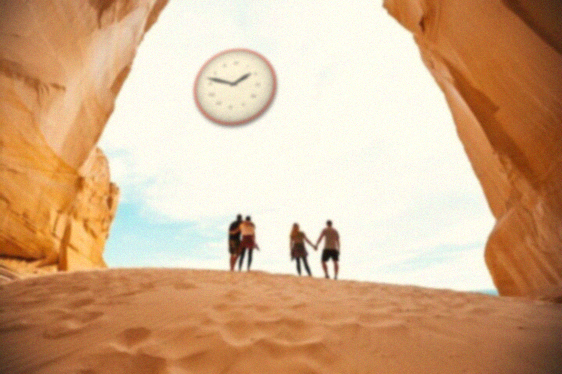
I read 1h47
